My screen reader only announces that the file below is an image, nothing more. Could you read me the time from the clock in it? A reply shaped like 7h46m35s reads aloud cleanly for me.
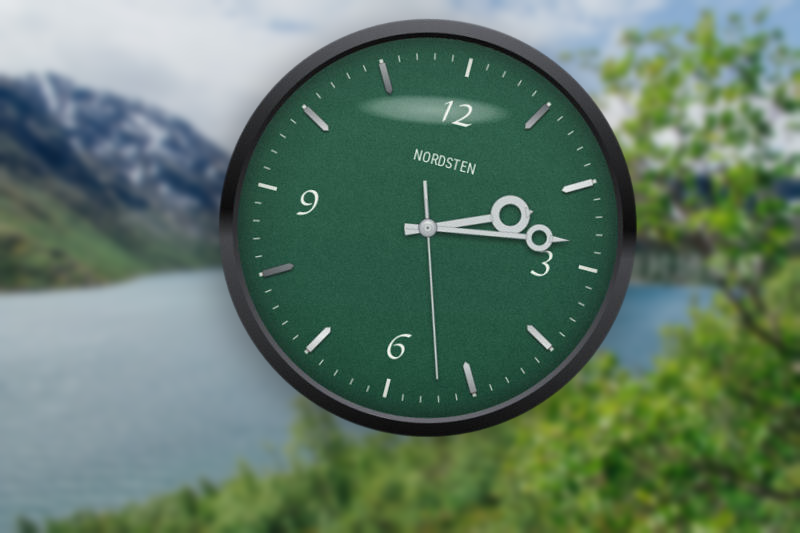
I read 2h13m27s
